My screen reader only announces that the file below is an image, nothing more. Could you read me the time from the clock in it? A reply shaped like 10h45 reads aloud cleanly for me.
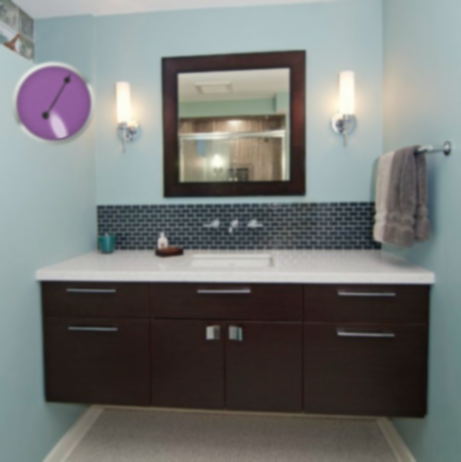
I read 7h05
